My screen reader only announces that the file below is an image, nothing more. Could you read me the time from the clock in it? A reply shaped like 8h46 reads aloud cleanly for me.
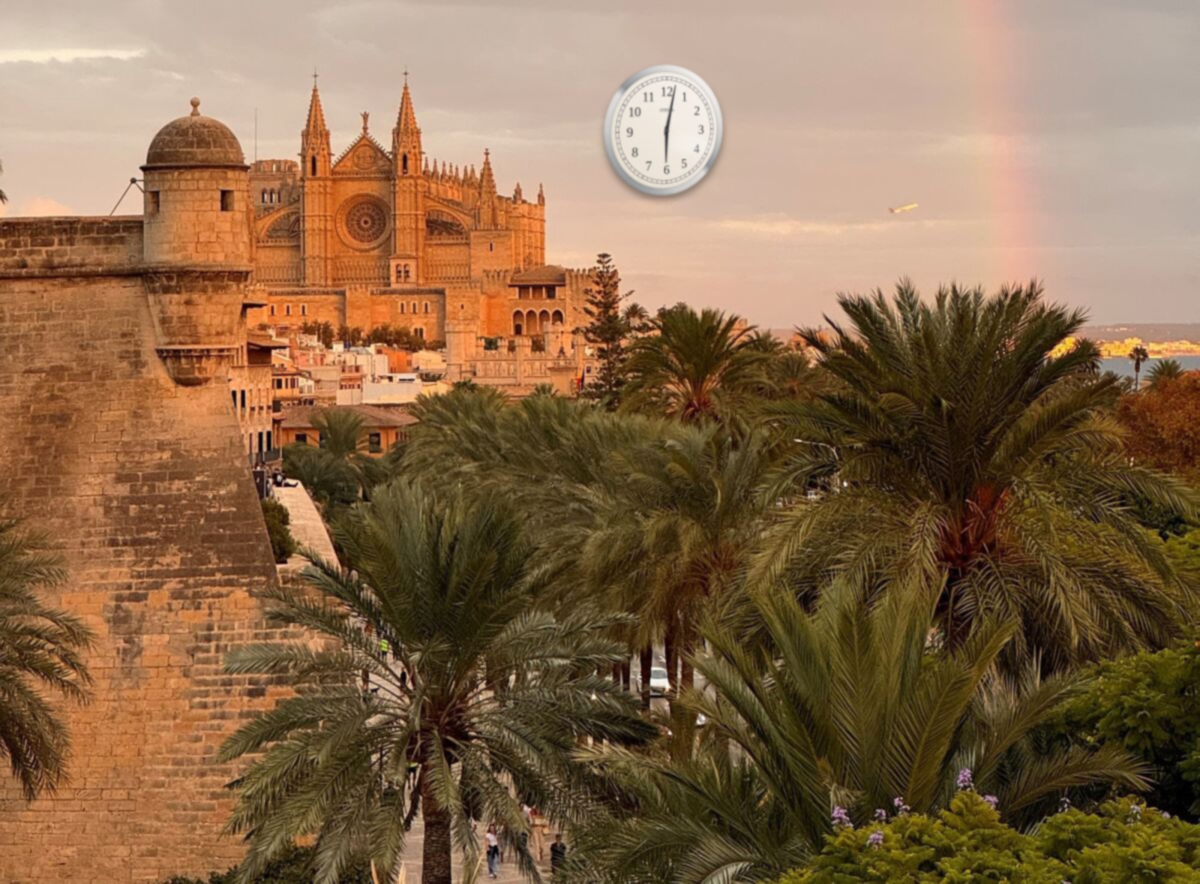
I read 6h02
